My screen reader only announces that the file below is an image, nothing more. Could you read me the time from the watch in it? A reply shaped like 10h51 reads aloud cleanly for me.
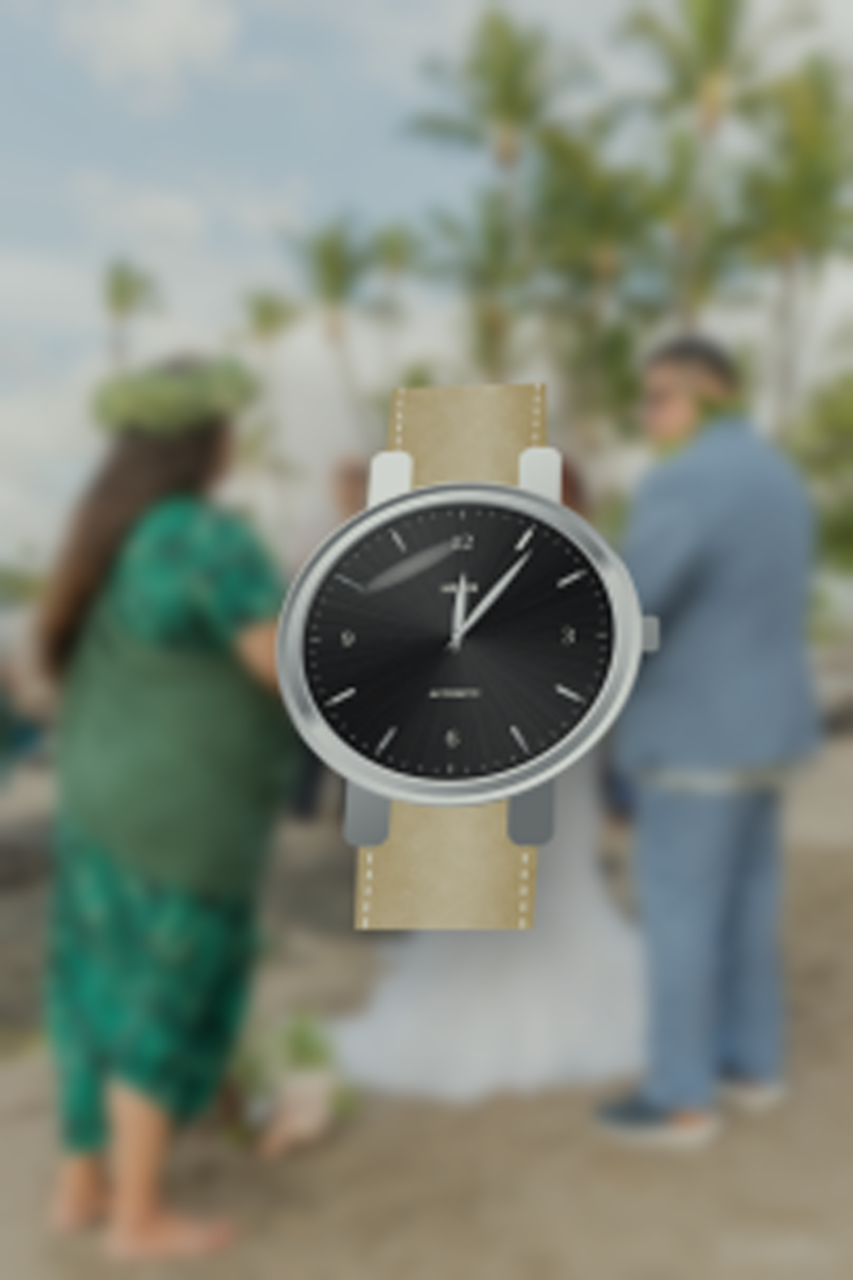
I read 12h06
